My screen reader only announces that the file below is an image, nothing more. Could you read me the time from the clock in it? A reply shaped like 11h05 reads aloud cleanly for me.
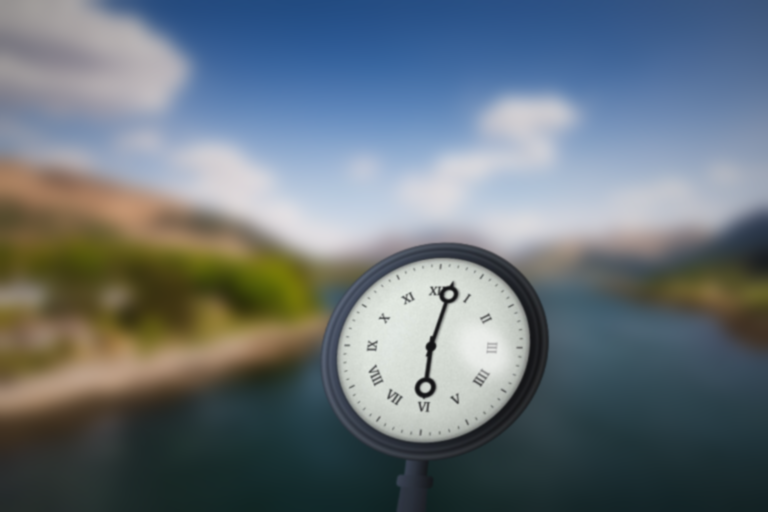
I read 6h02
